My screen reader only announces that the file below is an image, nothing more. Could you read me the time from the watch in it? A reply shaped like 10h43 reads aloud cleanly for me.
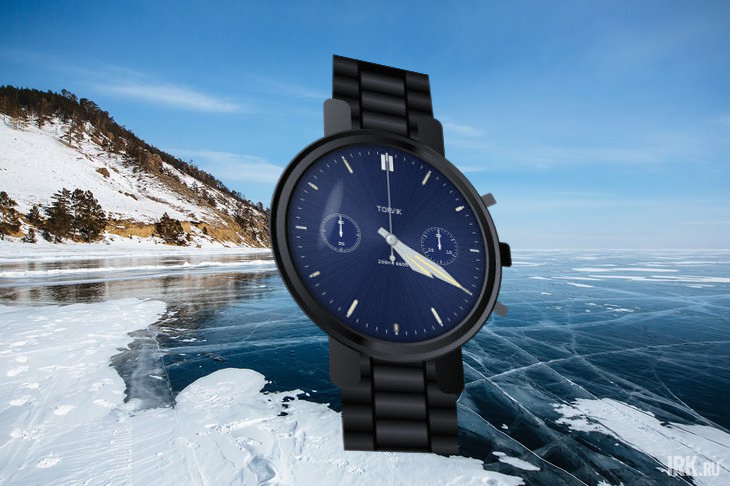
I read 4h20
